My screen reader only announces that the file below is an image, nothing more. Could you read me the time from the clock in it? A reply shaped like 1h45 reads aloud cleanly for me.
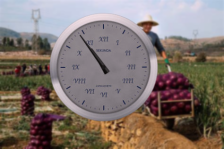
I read 10h54
